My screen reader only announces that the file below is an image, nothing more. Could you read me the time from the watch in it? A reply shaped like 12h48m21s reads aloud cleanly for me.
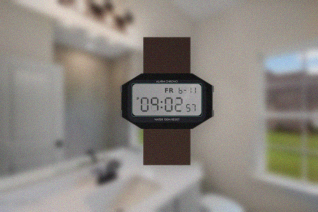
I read 9h02m57s
